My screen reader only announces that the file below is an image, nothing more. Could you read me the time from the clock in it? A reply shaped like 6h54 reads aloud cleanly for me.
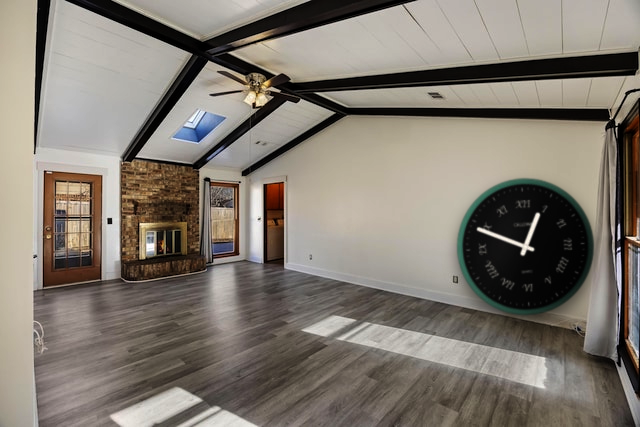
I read 12h49
